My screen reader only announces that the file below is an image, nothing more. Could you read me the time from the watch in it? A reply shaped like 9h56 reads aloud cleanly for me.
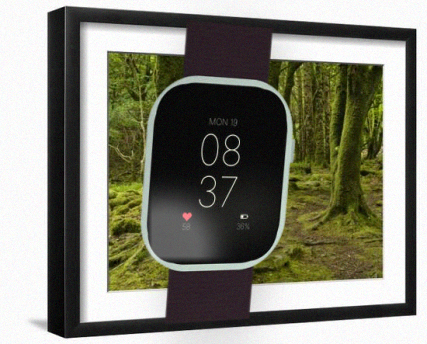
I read 8h37
